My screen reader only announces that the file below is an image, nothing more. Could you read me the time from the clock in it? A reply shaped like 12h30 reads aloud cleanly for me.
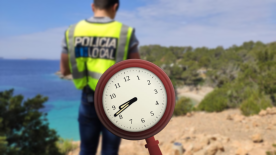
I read 8h42
